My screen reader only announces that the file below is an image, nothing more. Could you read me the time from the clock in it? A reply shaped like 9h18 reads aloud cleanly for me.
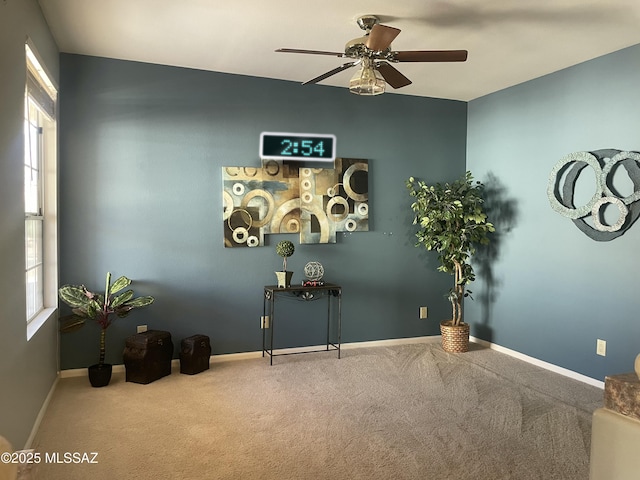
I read 2h54
